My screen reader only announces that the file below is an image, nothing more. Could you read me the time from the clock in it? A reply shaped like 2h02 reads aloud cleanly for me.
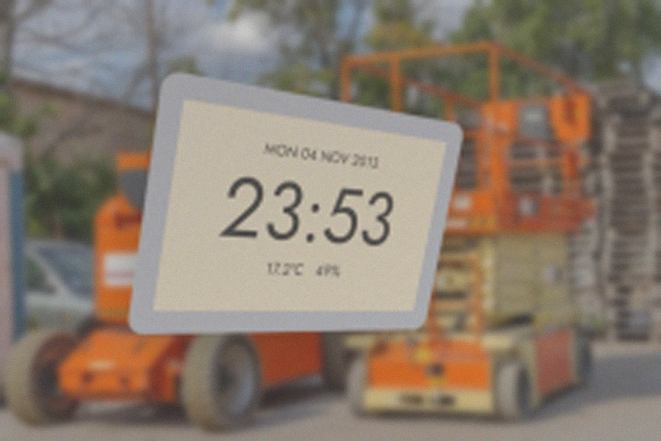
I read 23h53
